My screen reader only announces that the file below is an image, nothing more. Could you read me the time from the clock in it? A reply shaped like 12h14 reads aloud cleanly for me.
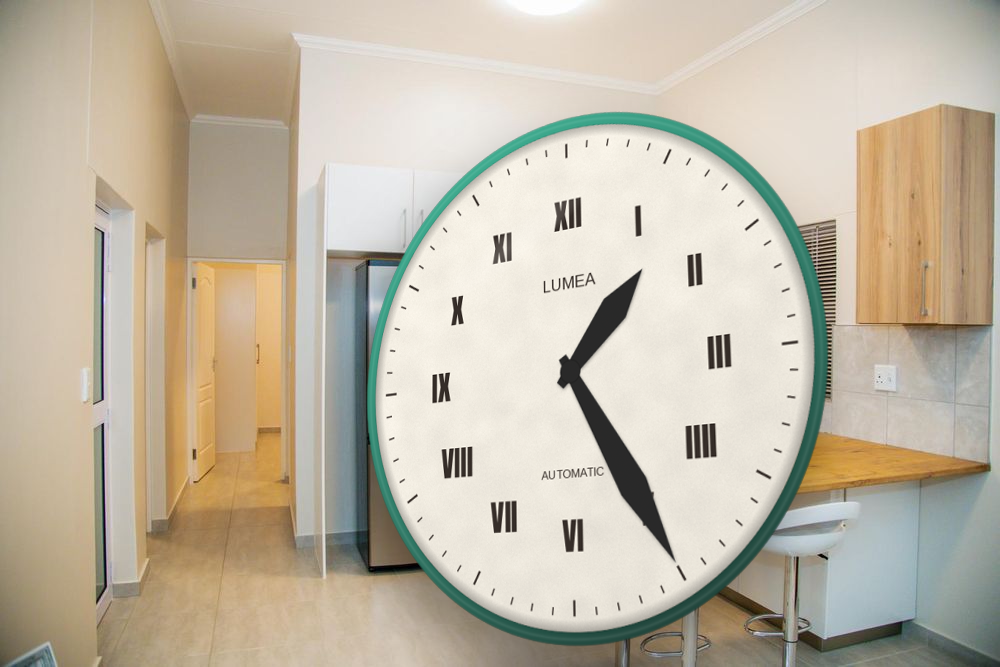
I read 1h25
